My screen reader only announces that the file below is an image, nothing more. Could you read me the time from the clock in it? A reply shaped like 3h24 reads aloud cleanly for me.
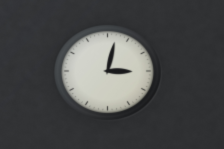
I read 3h02
